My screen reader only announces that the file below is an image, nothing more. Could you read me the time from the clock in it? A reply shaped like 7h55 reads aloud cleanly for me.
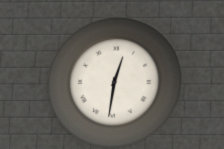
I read 12h31
